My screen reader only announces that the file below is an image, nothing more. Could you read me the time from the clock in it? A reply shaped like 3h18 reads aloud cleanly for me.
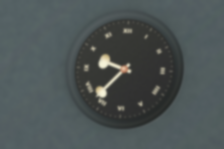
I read 9h37
